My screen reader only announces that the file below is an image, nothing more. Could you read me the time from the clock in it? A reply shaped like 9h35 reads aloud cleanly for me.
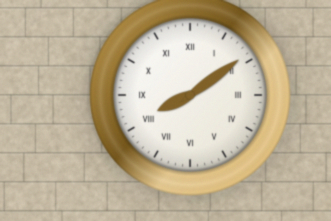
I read 8h09
